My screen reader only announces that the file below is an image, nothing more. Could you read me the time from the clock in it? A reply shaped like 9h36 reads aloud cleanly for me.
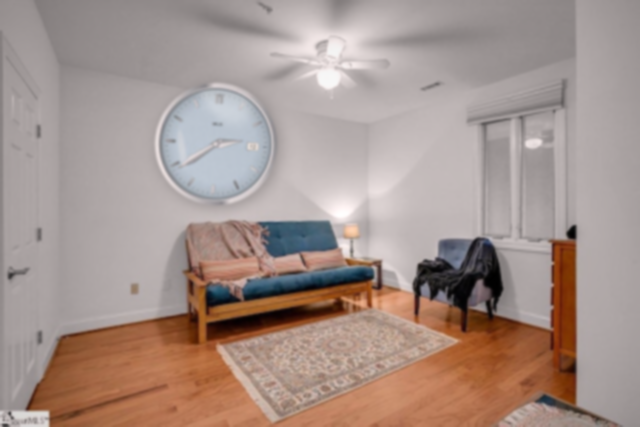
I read 2h39
